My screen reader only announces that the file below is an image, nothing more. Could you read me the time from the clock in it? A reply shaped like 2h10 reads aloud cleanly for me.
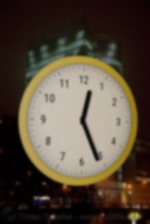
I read 12h26
